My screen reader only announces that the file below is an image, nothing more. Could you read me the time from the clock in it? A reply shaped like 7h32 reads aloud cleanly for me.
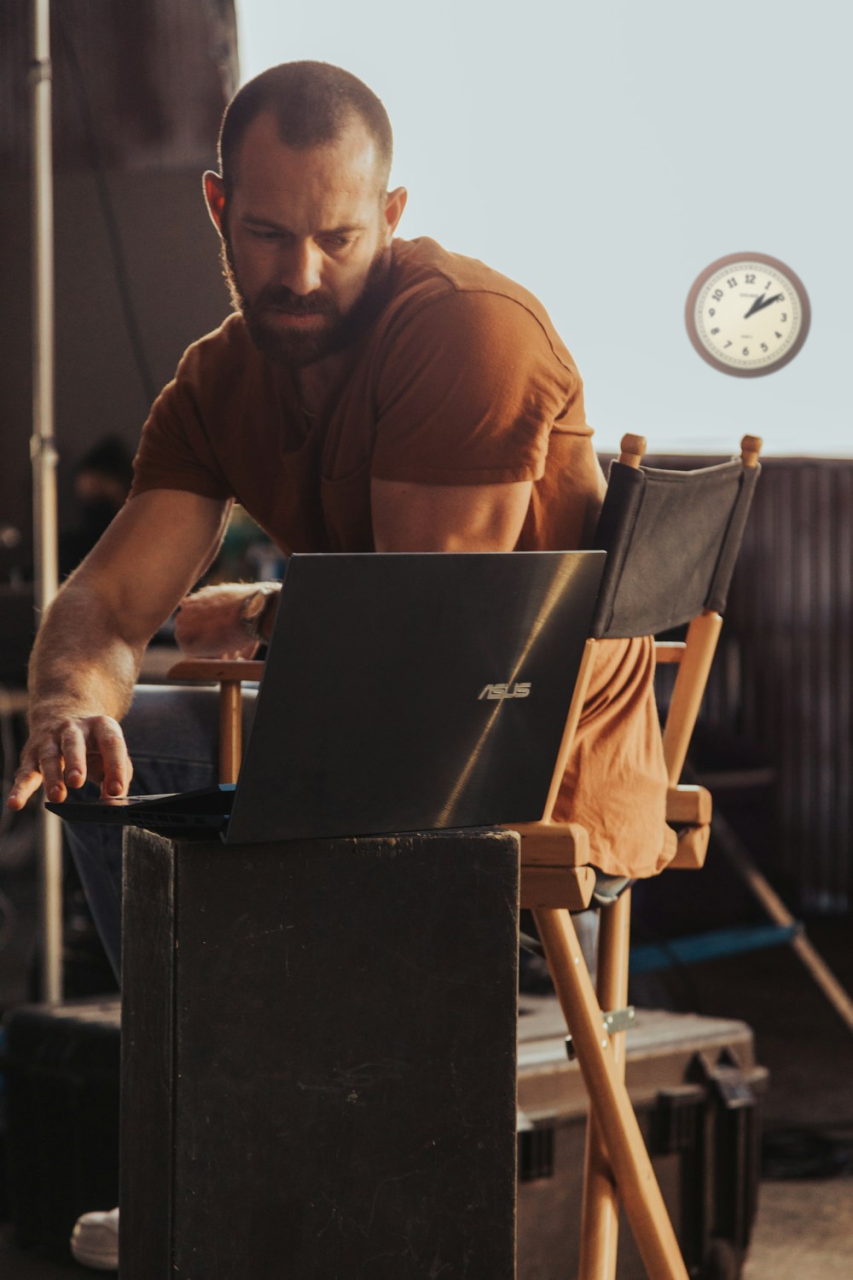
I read 1h09
